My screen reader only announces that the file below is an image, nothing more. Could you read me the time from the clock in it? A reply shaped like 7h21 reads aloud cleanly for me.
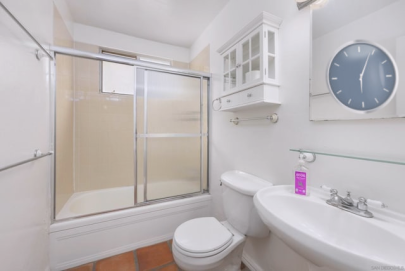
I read 6h04
